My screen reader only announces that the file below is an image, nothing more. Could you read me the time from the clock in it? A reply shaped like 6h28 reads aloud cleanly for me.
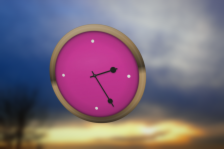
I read 2h25
